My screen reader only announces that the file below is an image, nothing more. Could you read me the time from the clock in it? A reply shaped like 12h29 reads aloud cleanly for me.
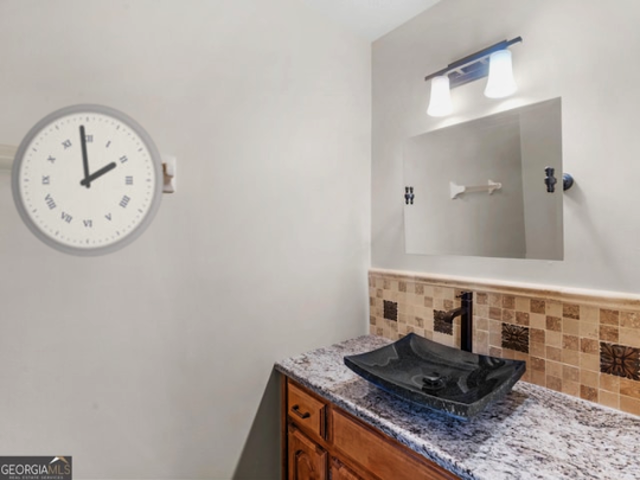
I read 1h59
